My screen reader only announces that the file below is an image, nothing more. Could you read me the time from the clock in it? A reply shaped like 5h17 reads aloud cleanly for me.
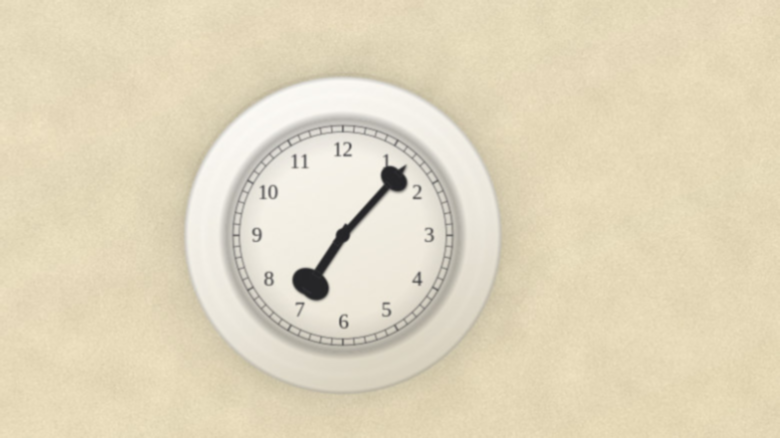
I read 7h07
